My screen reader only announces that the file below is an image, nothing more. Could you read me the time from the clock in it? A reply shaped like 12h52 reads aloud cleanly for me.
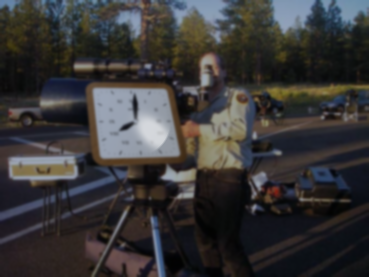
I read 8h01
